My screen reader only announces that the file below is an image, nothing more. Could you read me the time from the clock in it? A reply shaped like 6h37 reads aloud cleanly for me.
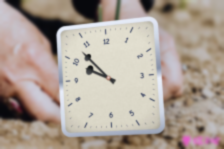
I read 9h53
